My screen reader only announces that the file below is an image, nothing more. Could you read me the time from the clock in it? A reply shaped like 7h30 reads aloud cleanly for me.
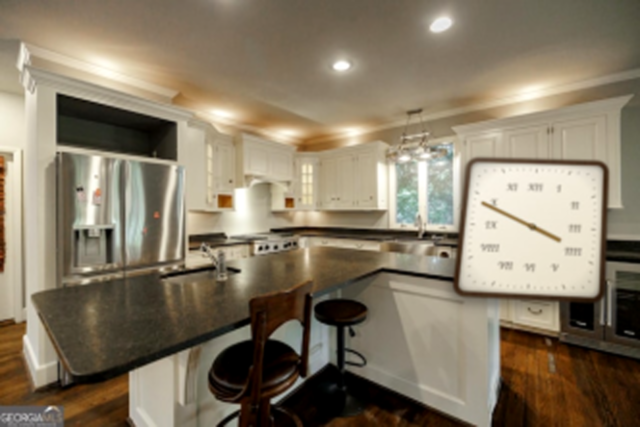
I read 3h49
